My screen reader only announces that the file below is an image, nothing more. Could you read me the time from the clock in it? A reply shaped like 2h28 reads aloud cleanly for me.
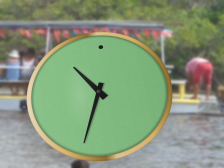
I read 10h32
